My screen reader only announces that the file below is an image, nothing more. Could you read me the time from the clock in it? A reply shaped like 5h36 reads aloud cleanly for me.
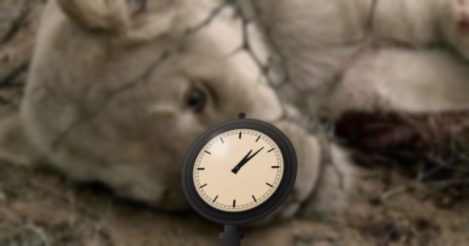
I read 1h08
